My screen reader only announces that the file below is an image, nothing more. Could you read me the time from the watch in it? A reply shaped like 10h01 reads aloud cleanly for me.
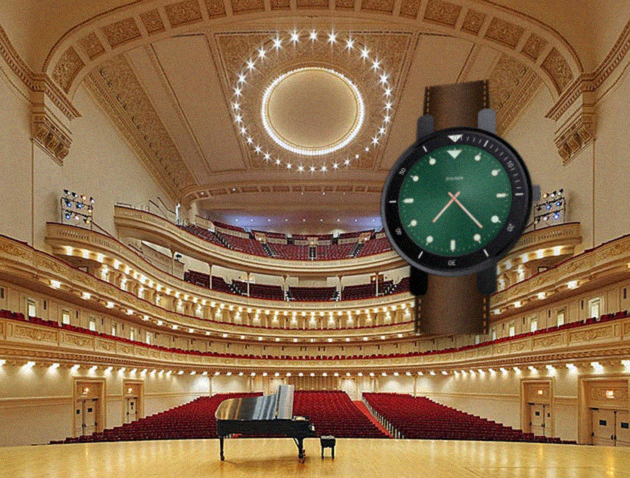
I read 7h23
